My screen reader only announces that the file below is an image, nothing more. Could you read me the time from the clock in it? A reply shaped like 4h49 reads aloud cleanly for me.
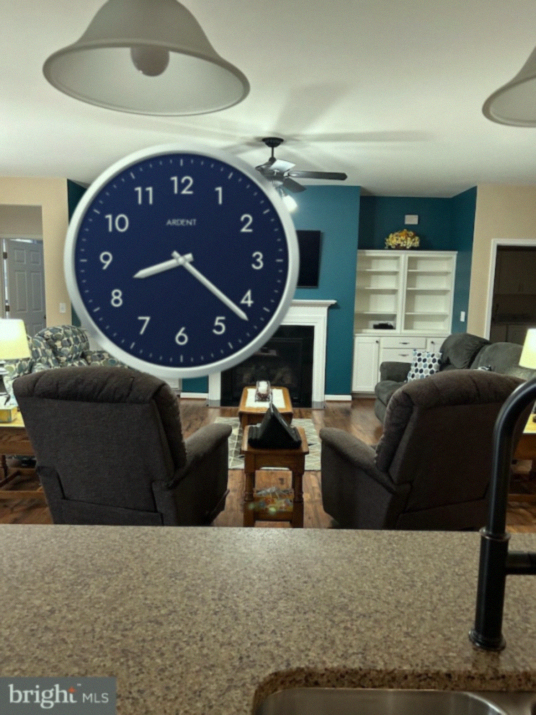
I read 8h22
